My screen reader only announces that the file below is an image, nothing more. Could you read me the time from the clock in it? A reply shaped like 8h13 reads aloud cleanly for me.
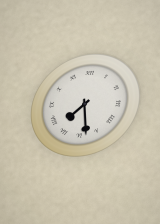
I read 7h28
